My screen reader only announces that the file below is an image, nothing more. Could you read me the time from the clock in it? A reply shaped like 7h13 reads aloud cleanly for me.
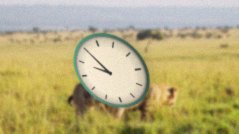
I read 9h55
